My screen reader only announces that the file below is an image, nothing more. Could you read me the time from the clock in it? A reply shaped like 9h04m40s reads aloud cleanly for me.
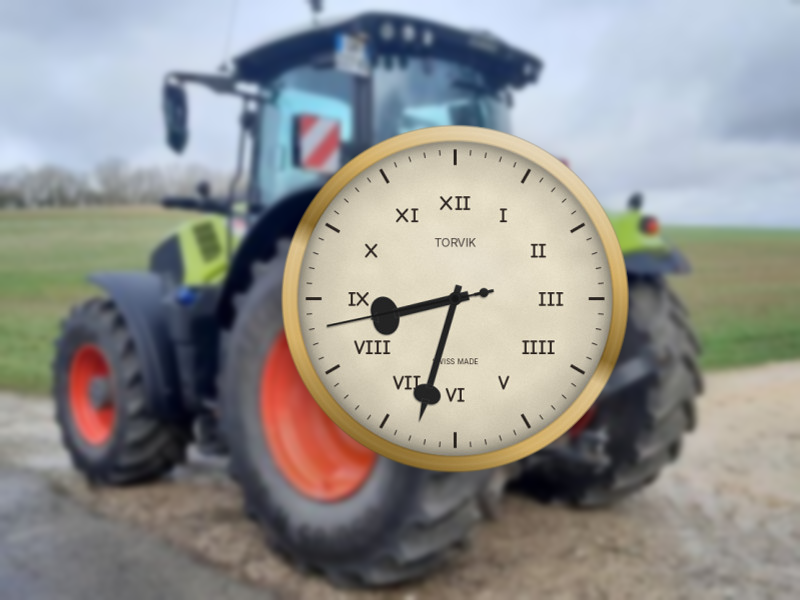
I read 8h32m43s
